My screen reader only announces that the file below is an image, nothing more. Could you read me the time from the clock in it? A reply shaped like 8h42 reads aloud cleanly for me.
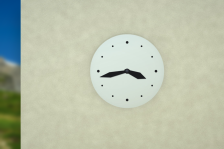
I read 3h43
